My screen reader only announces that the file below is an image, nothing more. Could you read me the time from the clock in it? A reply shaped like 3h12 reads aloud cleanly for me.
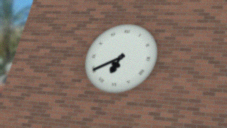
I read 6h40
